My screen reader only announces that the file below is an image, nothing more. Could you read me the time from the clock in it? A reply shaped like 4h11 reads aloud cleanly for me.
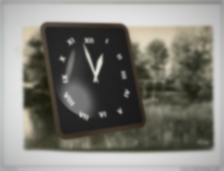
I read 12h58
